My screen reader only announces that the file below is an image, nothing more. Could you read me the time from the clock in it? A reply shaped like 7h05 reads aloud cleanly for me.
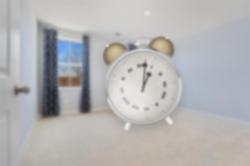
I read 1h02
